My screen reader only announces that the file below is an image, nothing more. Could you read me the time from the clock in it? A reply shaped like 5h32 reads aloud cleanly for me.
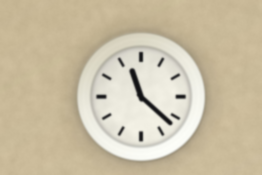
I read 11h22
